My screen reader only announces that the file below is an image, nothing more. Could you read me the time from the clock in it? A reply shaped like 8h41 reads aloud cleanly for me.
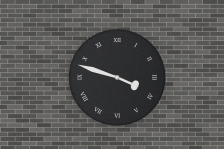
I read 3h48
